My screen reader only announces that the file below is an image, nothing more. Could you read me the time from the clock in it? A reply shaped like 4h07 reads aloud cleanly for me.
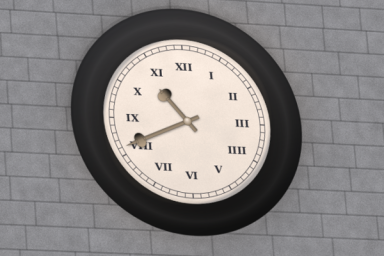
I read 10h41
